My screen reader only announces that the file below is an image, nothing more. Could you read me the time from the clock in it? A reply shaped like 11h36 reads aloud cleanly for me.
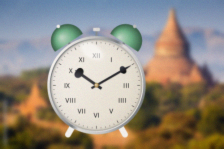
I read 10h10
